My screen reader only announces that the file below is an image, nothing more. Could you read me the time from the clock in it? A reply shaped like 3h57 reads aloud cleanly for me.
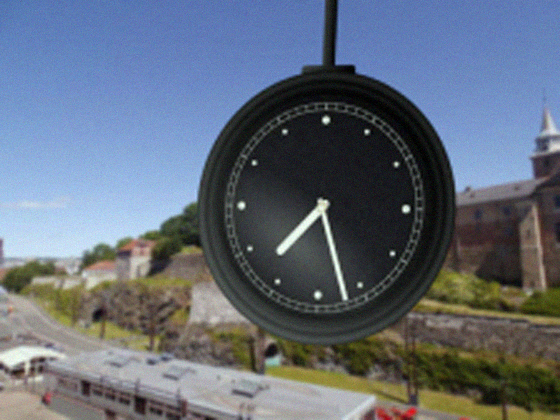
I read 7h27
